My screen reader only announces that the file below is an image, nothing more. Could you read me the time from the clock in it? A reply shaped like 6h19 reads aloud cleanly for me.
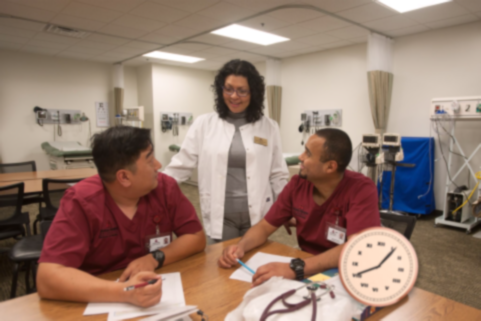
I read 8h06
